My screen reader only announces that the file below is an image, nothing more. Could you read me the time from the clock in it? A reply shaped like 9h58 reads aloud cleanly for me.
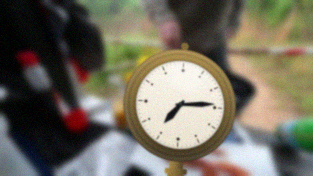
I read 7h14
